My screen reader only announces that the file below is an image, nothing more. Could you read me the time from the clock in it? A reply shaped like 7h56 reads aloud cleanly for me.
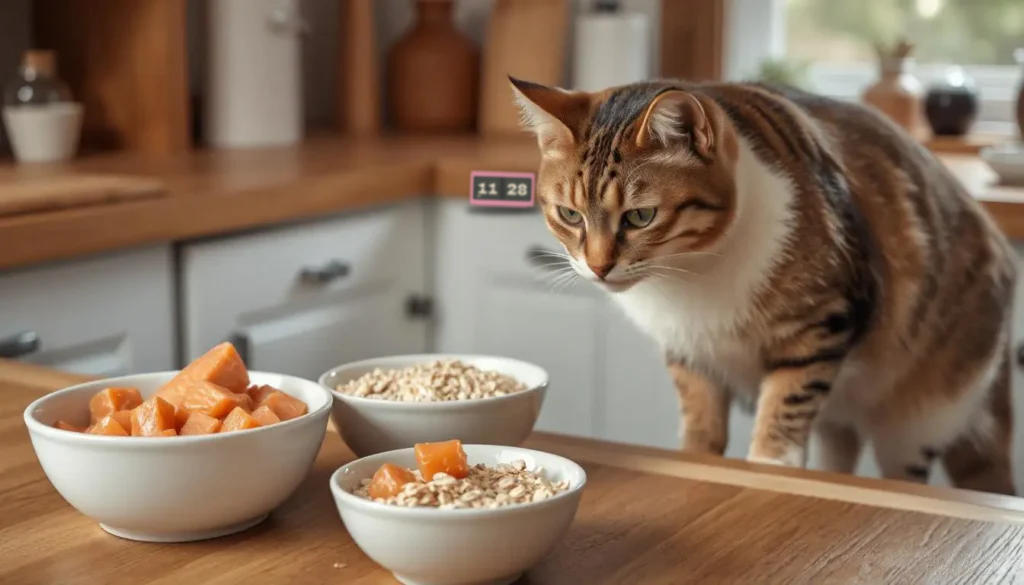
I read 11h28
